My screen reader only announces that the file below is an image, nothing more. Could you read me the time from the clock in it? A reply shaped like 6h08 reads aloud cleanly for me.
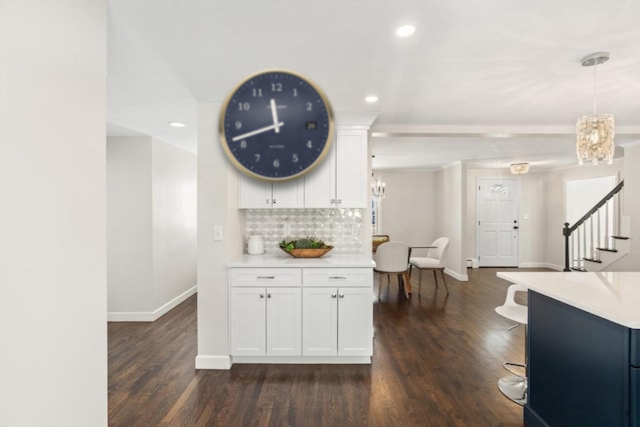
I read 11h42
